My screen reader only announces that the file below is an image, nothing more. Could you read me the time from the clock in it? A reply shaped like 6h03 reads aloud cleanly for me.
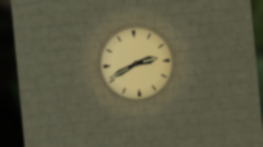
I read 2h41
